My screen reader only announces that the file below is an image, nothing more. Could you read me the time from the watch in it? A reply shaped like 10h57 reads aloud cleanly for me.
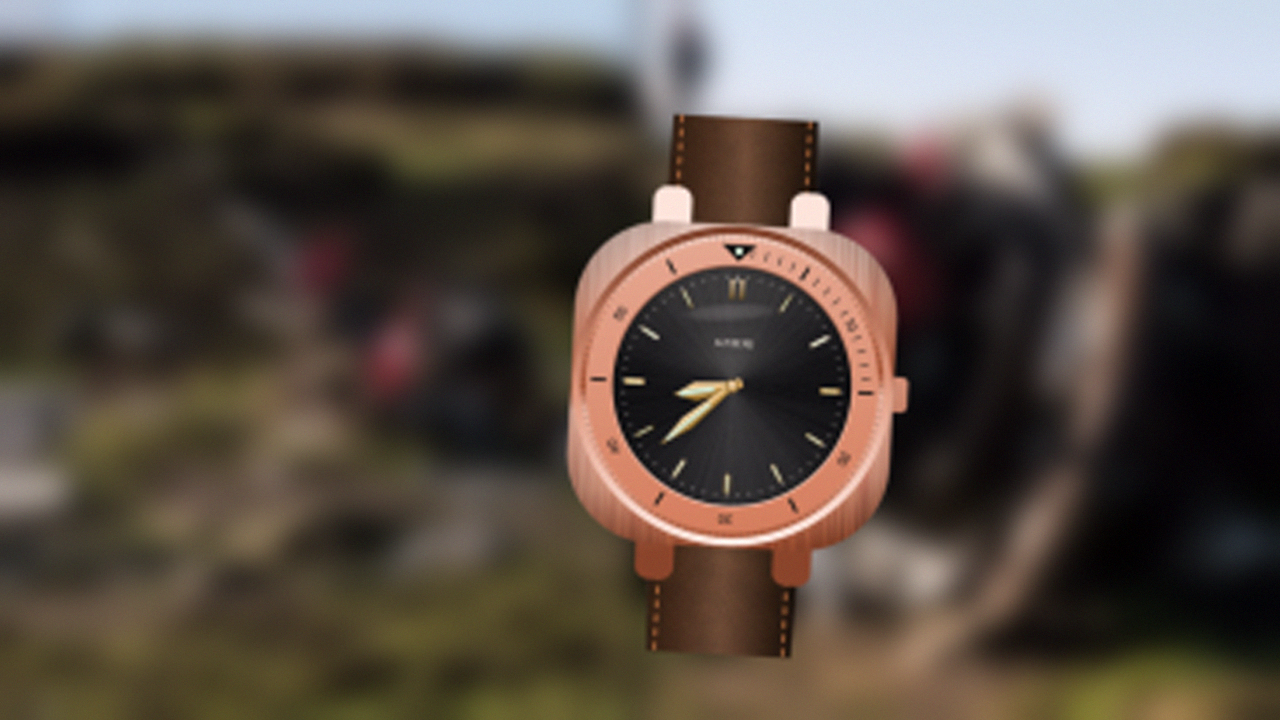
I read 8h38
